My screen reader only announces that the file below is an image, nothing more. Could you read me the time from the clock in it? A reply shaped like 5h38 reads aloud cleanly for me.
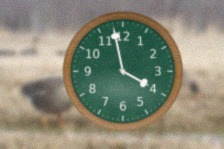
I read 3h58
